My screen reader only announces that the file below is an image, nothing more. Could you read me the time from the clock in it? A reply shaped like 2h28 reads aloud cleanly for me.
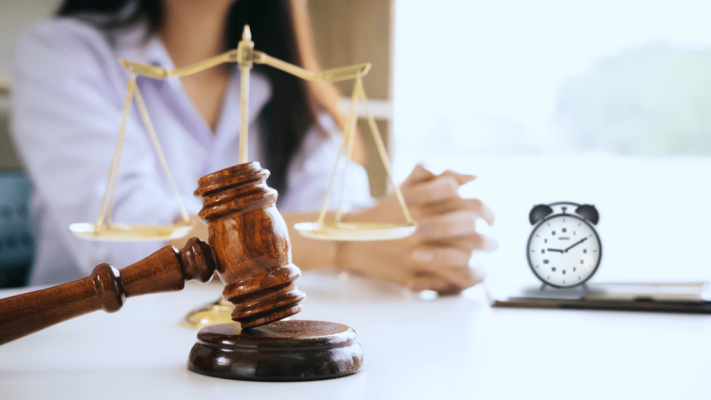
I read 9h10
